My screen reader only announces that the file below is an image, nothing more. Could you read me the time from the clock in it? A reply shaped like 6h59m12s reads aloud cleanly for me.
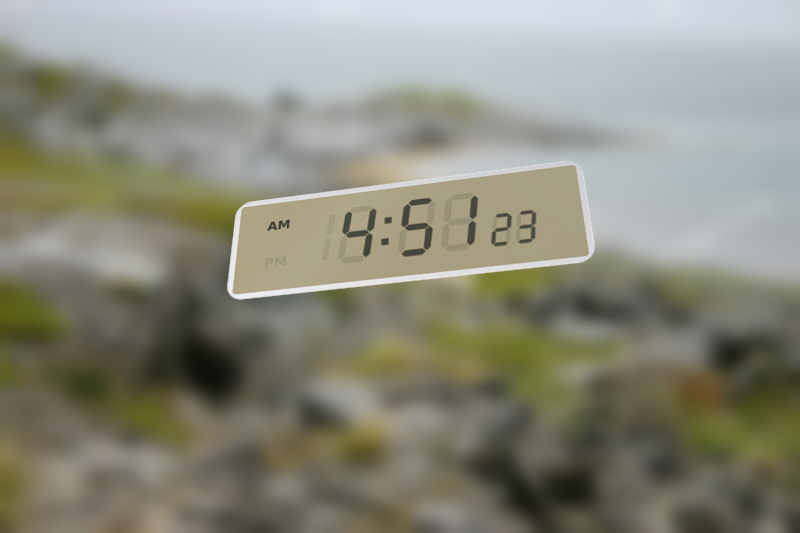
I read 4h51m23s
